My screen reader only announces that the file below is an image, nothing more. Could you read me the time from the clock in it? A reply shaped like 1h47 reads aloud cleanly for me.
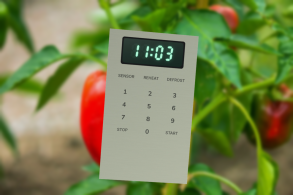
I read 11h03
